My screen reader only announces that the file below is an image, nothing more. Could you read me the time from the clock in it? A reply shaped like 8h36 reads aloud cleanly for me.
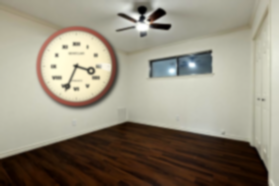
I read 3h34
